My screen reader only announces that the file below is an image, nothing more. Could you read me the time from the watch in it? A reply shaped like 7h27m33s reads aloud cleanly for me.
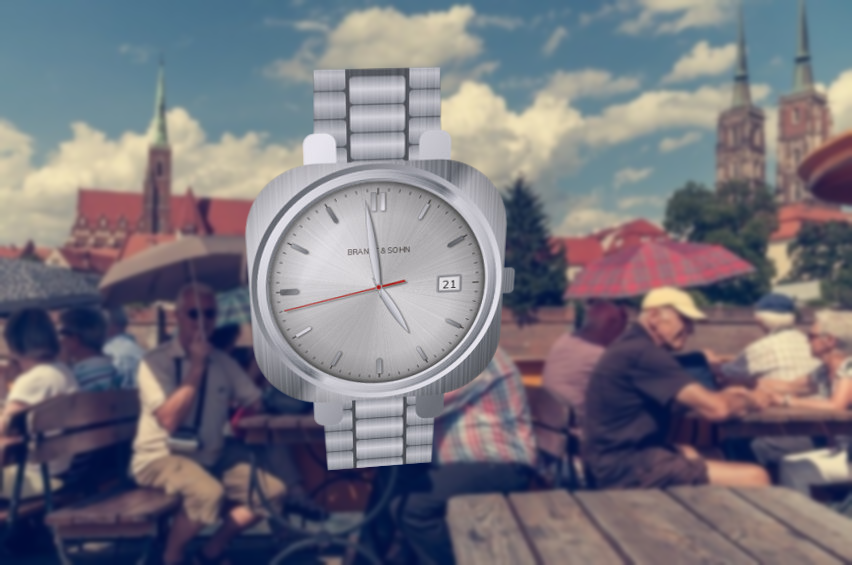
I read 4h58m43s
